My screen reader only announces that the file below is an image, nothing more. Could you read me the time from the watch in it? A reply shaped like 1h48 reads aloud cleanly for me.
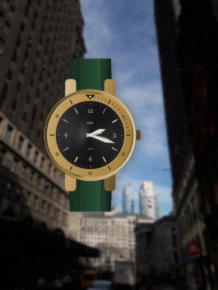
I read 2h18
